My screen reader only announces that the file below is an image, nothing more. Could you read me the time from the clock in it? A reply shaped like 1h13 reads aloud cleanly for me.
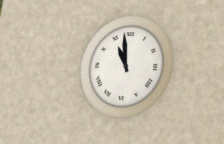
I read 10h58
